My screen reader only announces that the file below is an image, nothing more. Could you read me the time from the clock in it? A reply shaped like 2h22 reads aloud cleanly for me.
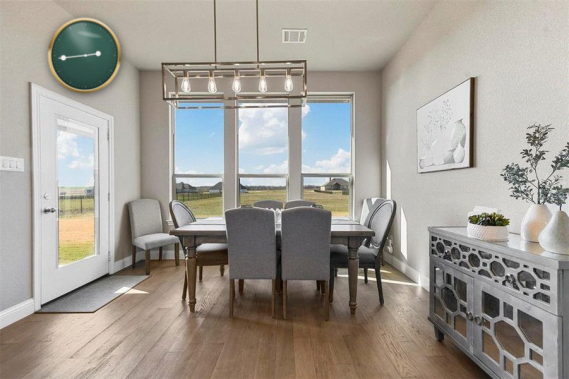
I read 2h44
